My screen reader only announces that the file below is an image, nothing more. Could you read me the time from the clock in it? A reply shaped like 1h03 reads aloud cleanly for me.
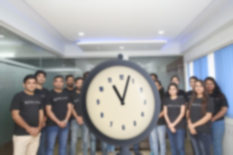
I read 11h03
